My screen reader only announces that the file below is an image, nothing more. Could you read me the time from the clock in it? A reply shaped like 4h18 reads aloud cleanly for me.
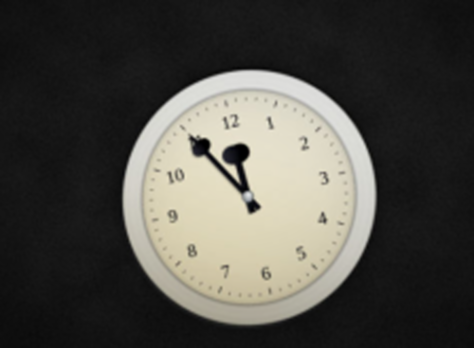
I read 11h55
